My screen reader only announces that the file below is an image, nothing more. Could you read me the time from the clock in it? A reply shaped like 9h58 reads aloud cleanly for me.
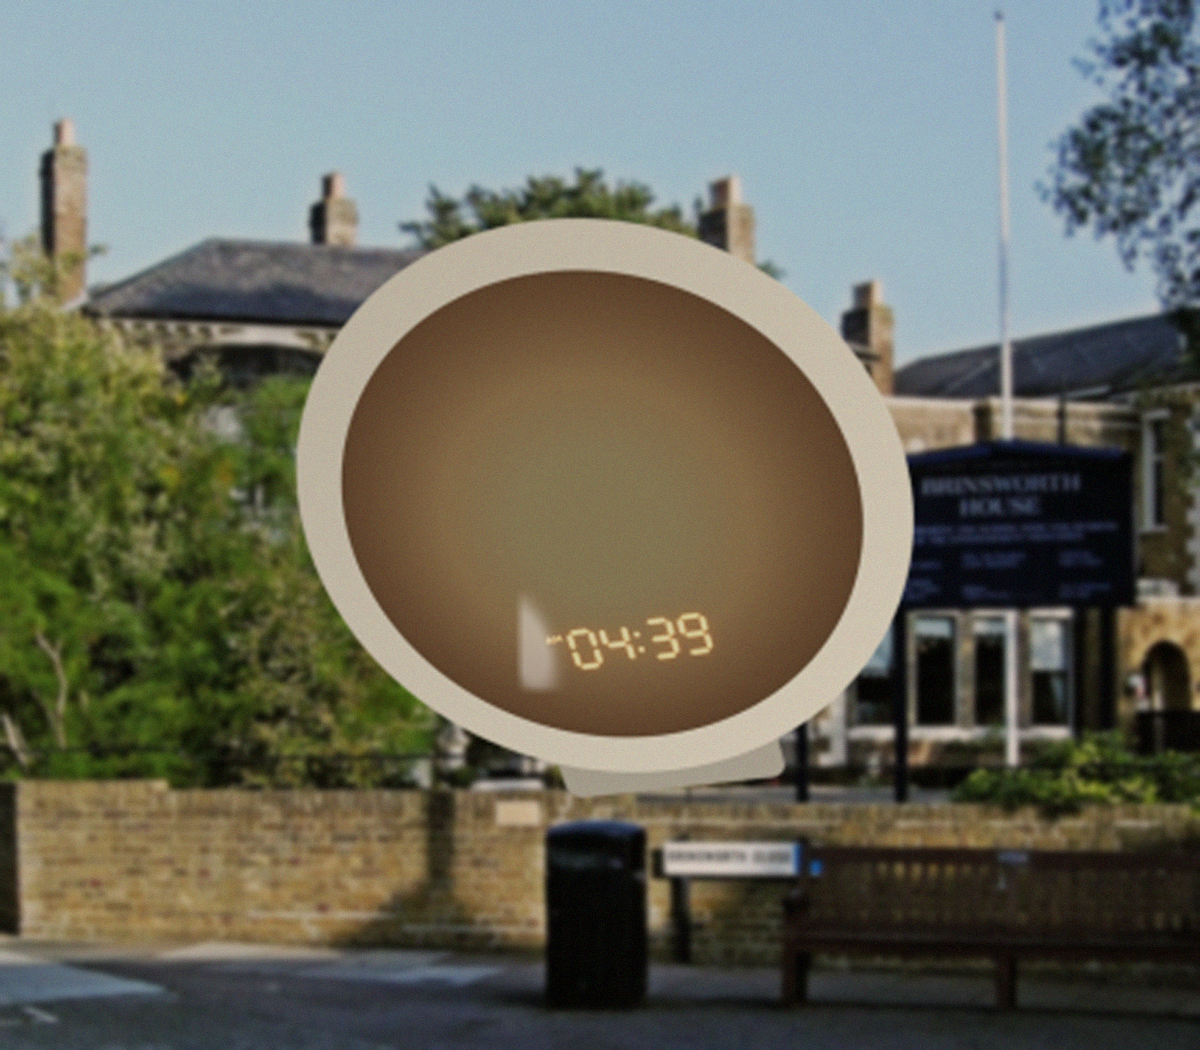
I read 4h39
